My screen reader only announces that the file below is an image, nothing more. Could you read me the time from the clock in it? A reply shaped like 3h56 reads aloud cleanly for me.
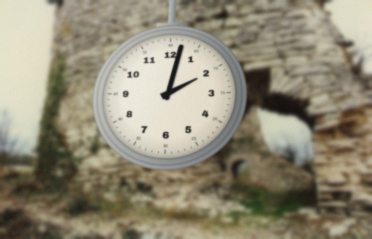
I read 2h02
